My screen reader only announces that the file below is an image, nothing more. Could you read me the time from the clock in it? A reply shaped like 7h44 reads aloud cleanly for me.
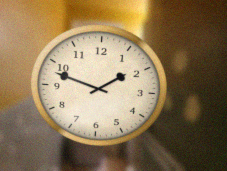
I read 1h48
